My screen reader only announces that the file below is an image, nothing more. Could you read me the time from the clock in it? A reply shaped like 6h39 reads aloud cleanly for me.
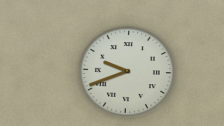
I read 9h41
